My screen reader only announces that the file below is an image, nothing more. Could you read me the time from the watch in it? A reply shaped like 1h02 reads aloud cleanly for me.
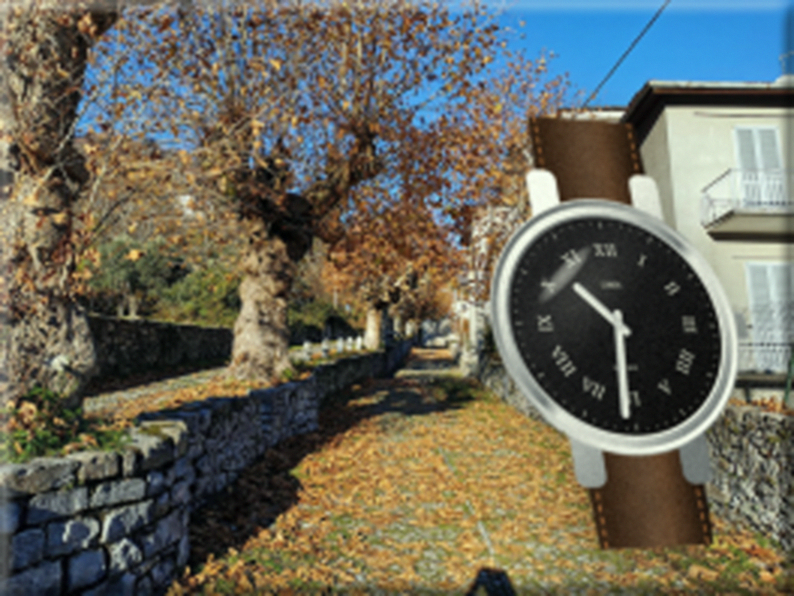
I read 10h31
